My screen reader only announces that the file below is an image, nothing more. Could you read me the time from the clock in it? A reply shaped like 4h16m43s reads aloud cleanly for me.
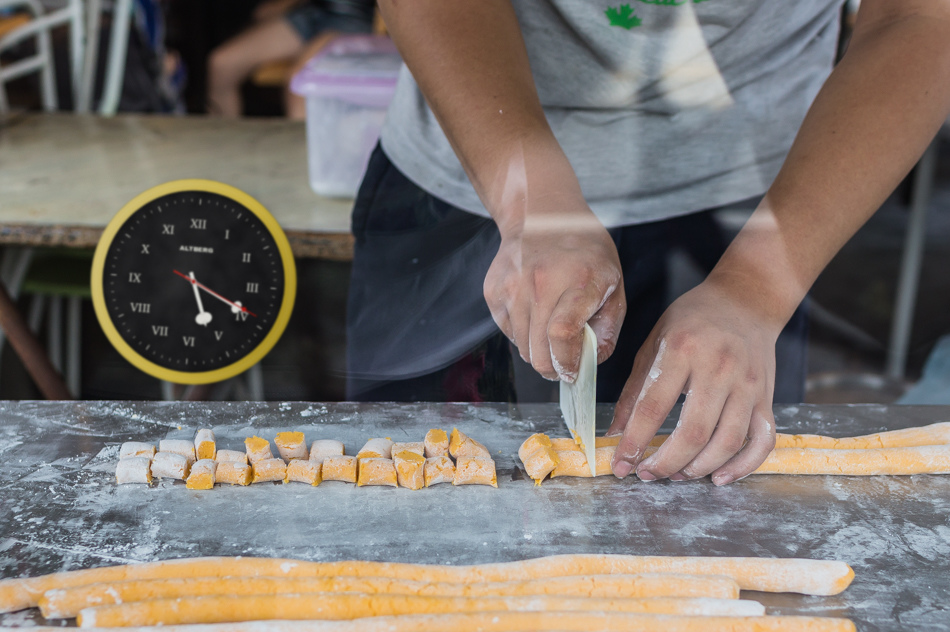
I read 5h19m19s
